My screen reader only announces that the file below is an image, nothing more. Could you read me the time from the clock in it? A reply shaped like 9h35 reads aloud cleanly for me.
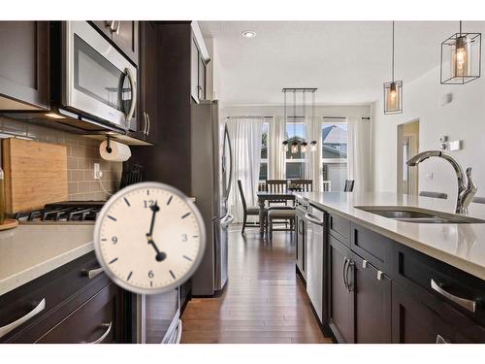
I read 5h02
